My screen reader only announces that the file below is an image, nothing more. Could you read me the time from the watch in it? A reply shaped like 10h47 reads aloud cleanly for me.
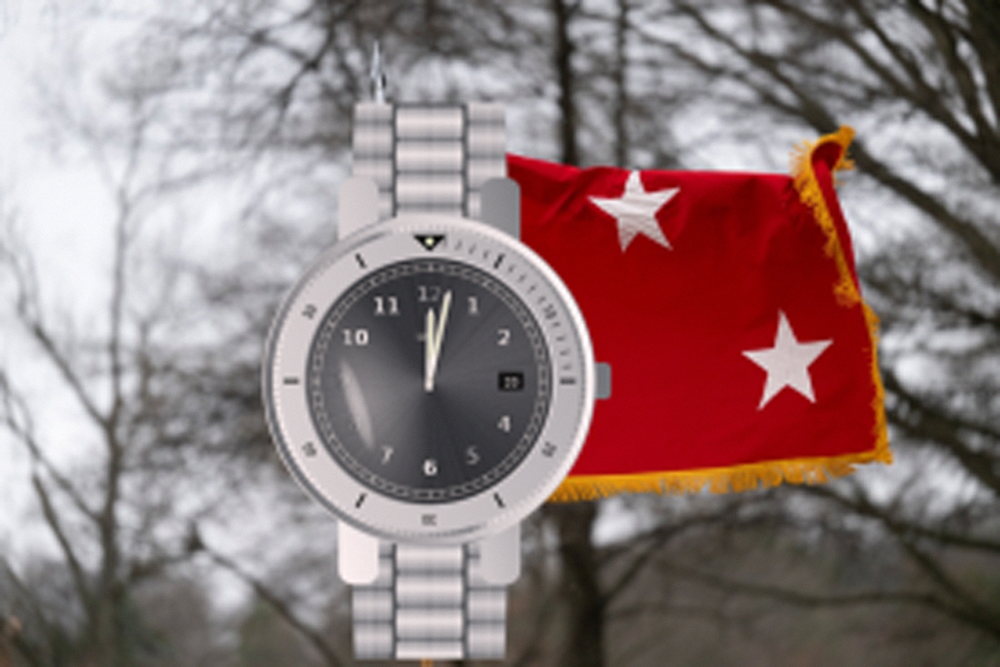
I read 12h02
